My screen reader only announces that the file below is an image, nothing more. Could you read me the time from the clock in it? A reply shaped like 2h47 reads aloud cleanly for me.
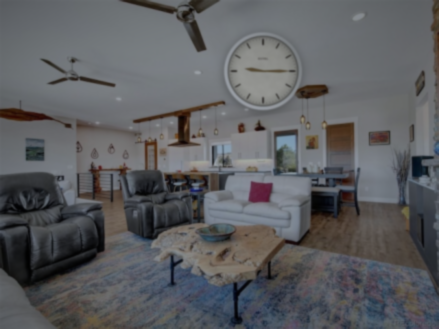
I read 9h15
